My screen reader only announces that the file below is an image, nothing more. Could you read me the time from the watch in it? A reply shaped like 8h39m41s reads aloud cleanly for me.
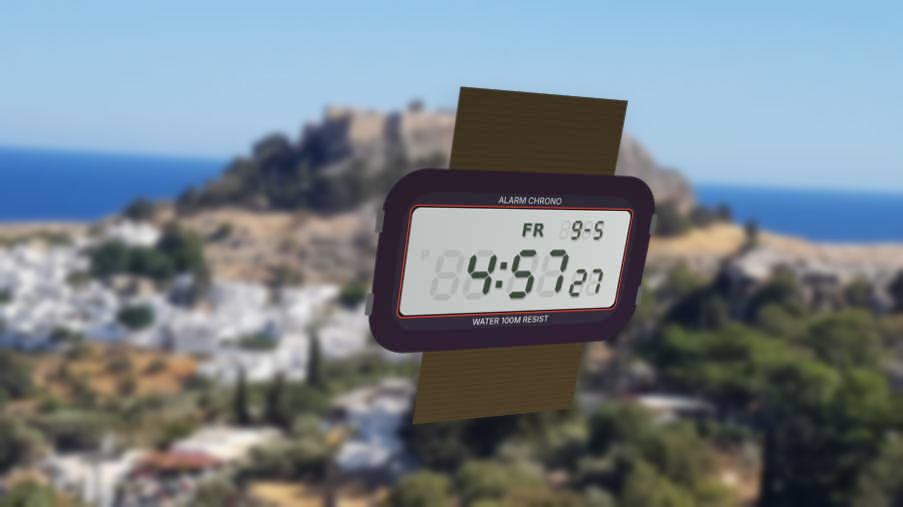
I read 4h57m27s
